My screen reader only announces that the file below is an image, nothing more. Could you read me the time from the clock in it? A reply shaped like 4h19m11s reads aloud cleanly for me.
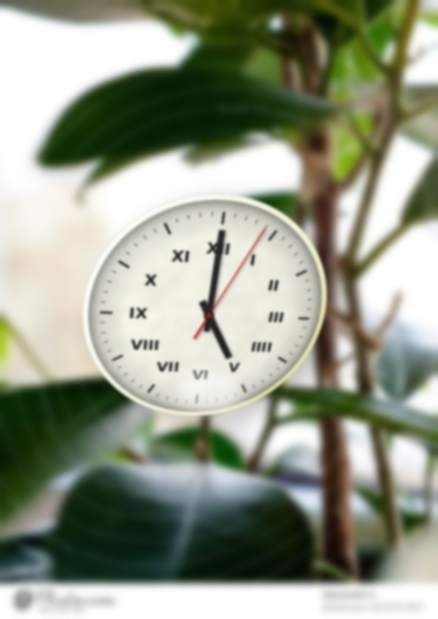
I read 5h00m04s
